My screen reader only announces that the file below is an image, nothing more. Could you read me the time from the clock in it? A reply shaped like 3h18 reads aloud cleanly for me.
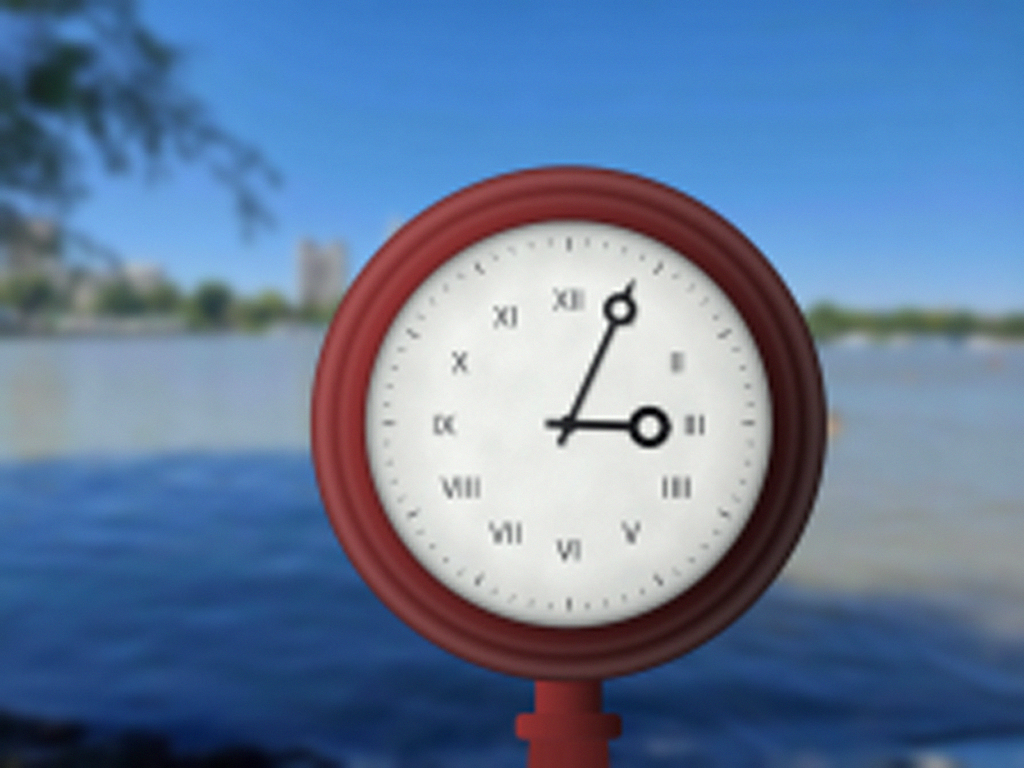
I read 3h04
